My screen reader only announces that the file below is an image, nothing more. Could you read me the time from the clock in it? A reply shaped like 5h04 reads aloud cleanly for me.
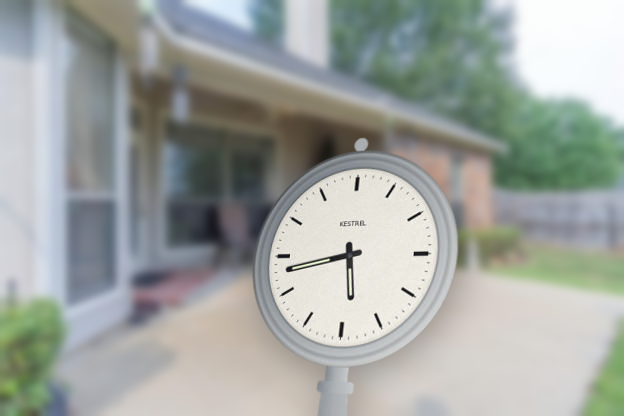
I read 5h43
